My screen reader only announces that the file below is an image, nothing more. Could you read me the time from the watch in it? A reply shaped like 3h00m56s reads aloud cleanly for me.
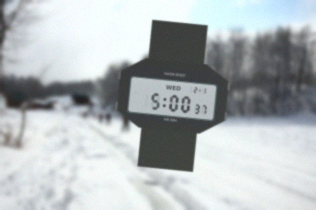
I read 5h00m37s
